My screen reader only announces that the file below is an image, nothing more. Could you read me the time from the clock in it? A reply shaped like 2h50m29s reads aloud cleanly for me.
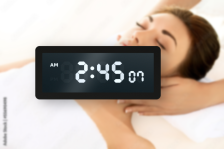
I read 2h45m07s
